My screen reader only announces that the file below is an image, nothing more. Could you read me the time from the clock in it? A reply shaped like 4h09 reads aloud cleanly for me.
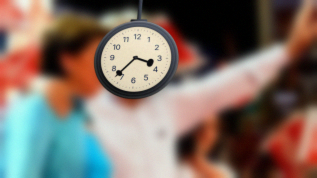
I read 3h37
